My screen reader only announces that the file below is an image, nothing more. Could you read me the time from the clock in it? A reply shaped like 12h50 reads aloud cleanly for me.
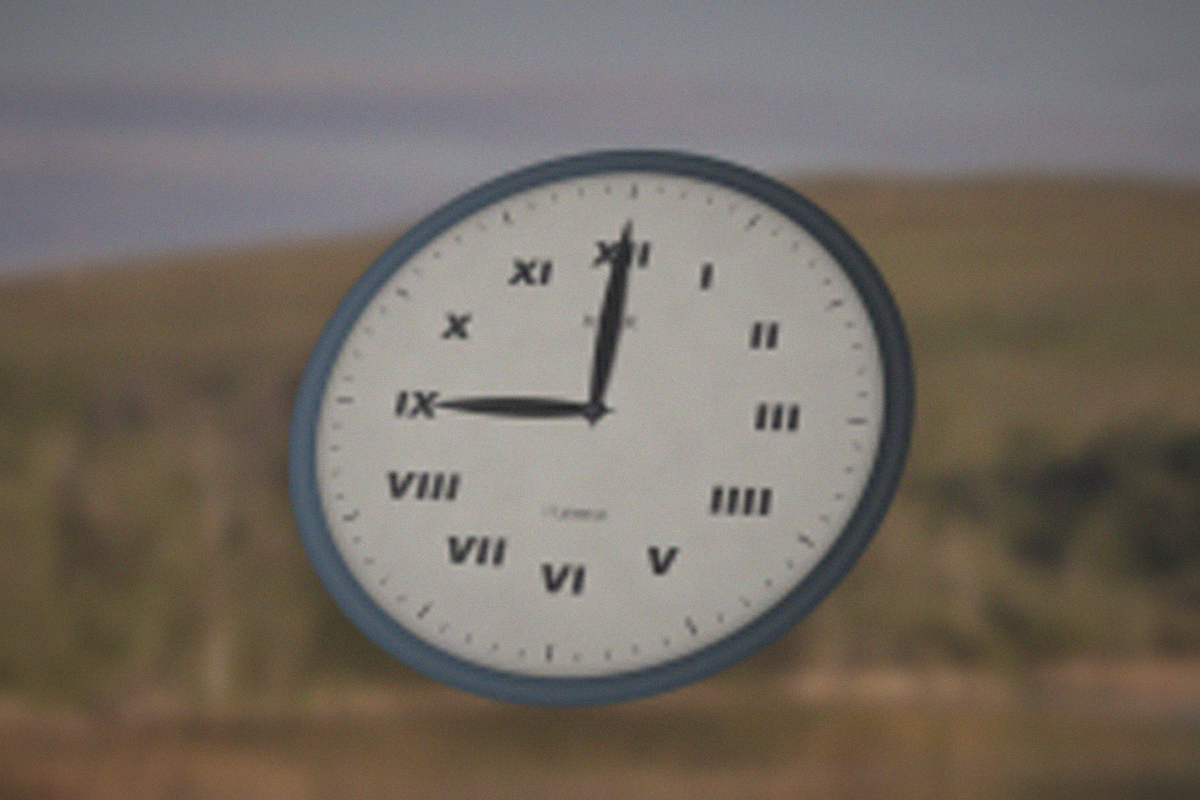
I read 9h00
